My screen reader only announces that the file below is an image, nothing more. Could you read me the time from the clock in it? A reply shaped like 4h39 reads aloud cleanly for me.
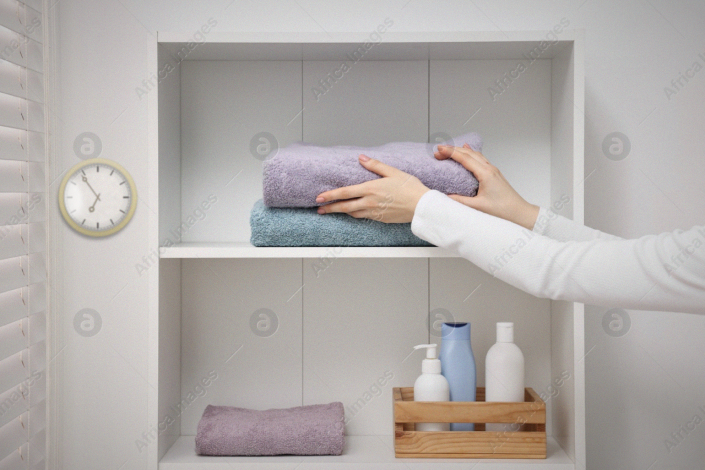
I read 6h54
